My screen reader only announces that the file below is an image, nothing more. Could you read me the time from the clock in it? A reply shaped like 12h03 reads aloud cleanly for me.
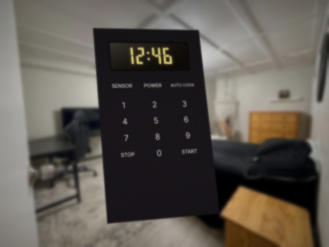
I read 12h46
